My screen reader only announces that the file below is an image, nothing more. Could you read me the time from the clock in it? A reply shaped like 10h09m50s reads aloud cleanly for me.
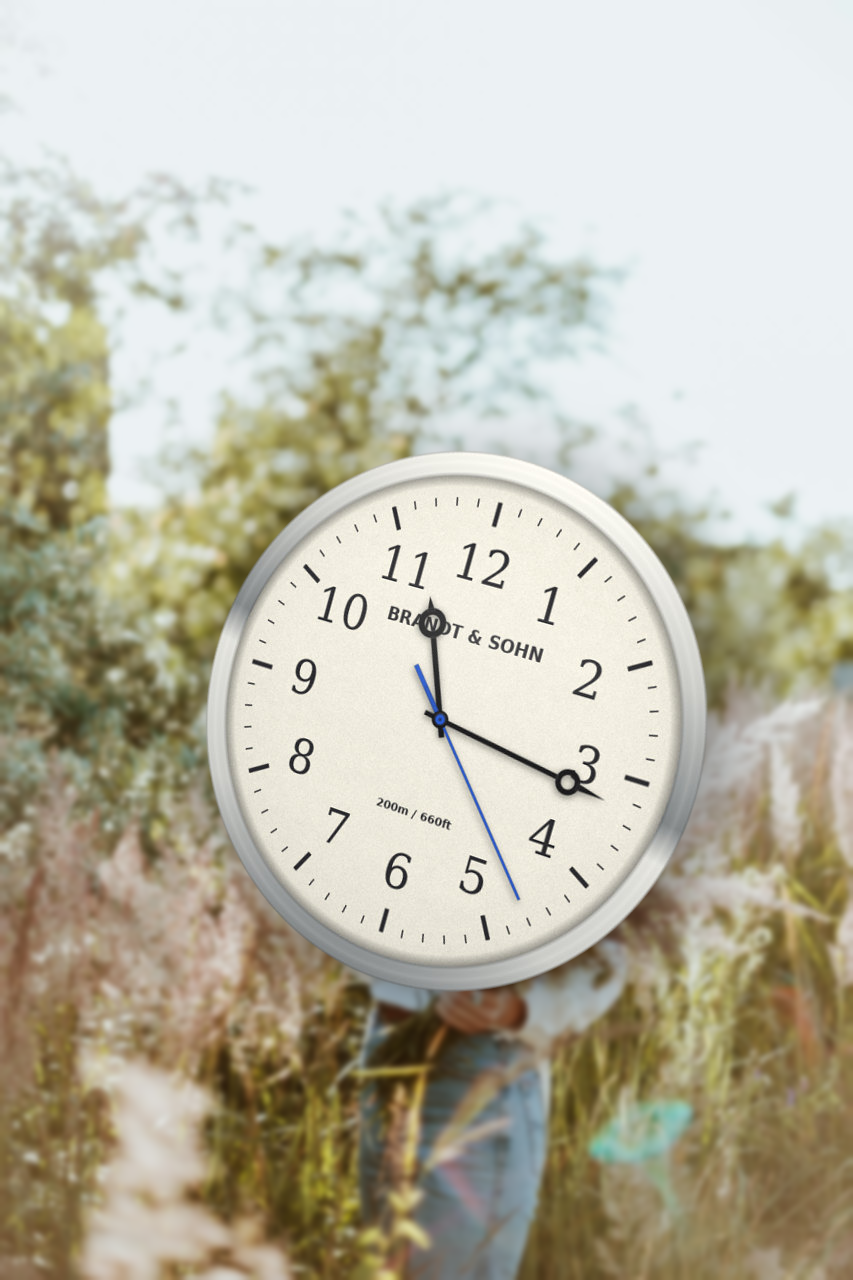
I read 11h16m23s
